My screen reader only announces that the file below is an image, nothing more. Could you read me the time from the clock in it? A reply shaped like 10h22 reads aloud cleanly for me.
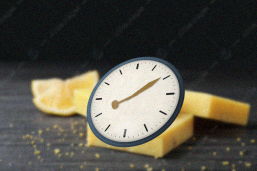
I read 8h09
